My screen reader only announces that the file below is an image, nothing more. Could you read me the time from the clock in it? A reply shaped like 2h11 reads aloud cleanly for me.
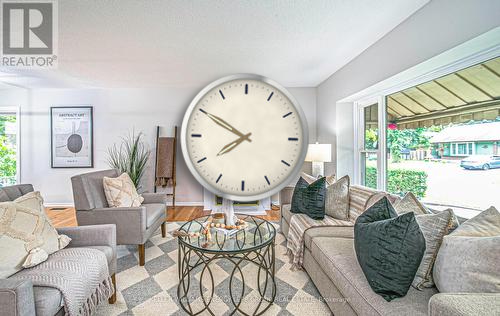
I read 7h50
